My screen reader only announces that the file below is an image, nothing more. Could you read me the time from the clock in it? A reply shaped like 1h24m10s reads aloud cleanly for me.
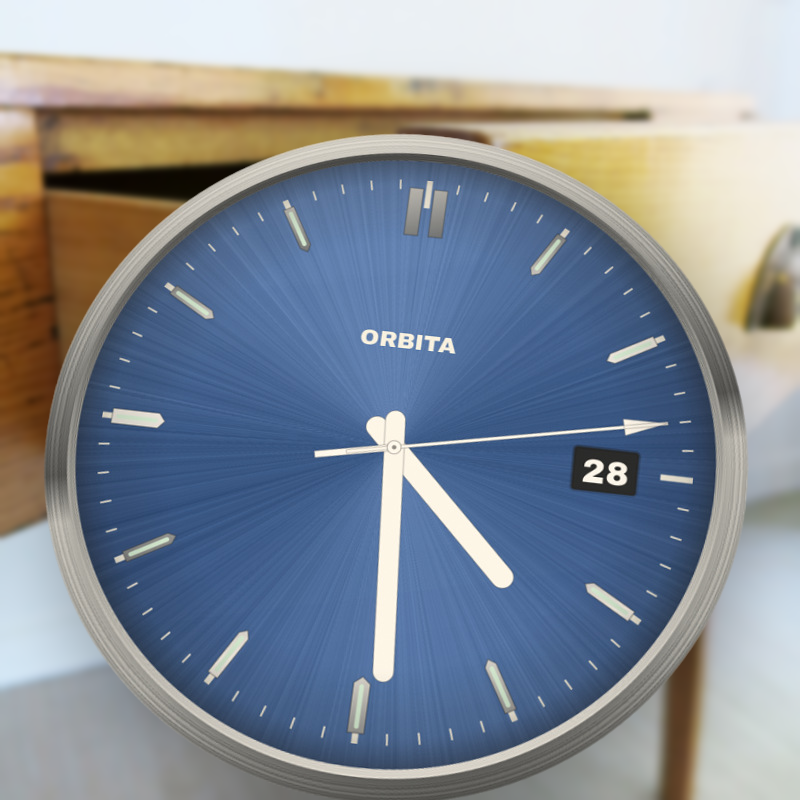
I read 4h29m13s
